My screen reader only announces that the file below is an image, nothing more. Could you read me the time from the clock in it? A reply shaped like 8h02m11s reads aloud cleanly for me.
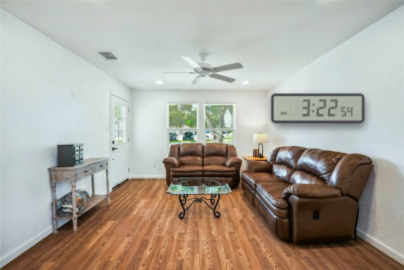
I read 3h22m54s
